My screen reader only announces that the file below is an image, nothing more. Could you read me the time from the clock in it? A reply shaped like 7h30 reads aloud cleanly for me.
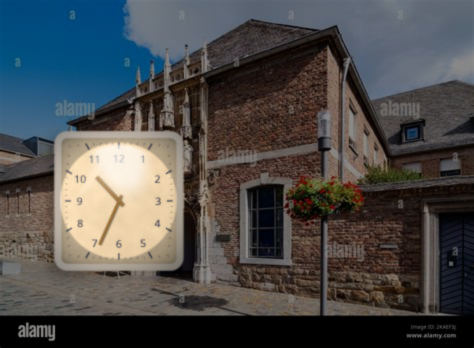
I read 10h34
